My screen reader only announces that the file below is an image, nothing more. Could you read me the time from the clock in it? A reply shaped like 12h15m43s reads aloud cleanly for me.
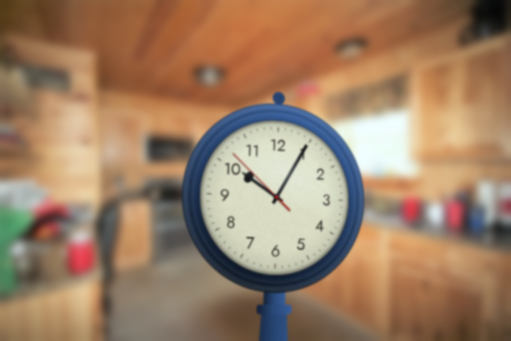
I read 10h04m52s
